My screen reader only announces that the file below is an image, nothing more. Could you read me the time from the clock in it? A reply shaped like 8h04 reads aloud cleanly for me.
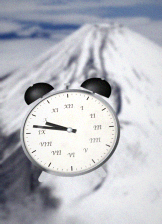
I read 9h47
